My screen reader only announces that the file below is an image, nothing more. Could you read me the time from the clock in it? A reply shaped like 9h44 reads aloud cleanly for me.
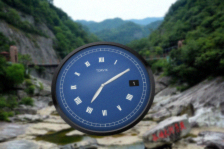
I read 7h10
